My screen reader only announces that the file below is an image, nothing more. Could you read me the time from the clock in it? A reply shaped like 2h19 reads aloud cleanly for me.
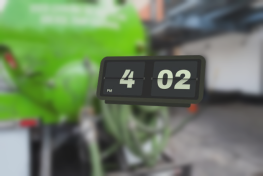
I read 4h02
